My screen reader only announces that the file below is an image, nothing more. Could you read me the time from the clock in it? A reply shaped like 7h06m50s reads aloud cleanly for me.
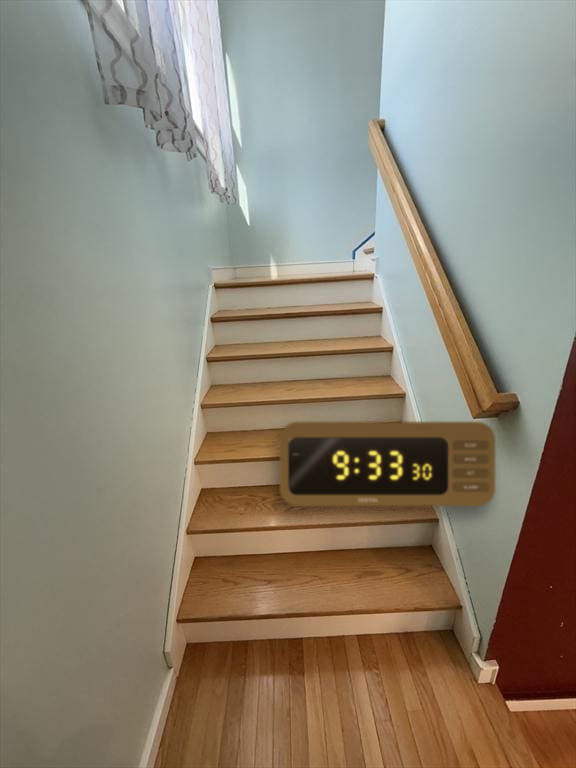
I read 9h33m30s
